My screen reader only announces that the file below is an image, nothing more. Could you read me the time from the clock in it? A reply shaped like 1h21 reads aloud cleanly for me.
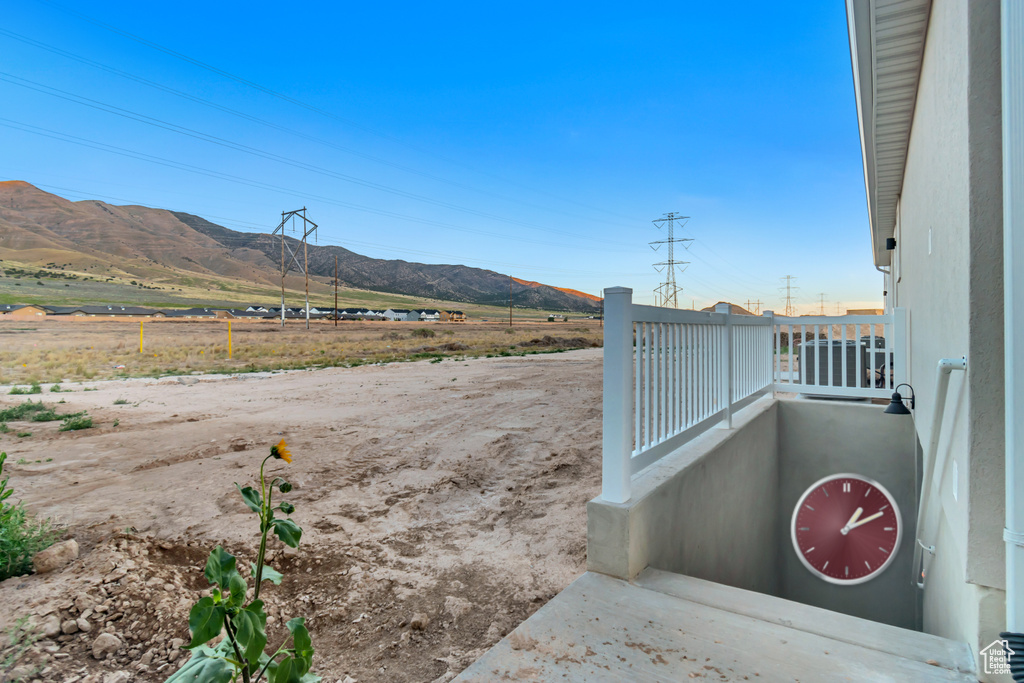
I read 1h11
